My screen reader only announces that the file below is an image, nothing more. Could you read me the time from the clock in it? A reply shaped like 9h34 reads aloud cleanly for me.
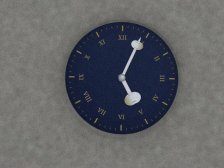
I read 5h04
